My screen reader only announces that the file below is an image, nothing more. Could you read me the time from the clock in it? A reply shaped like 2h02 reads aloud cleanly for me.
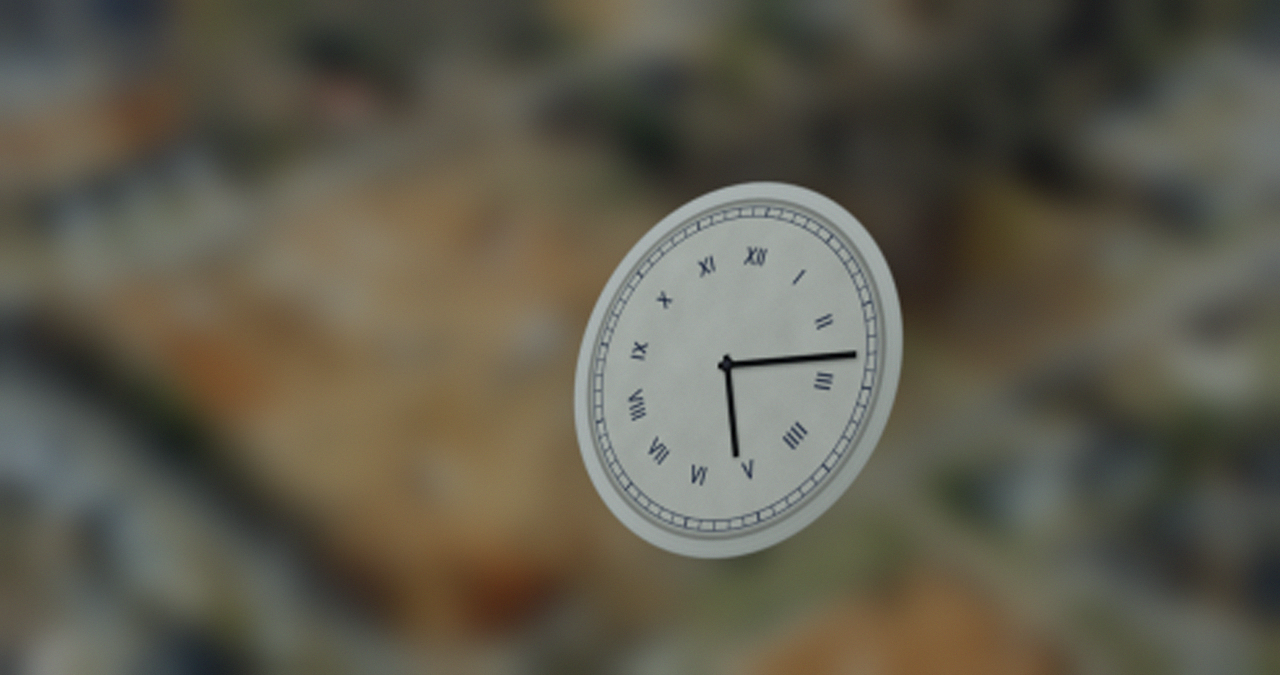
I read 5h13
